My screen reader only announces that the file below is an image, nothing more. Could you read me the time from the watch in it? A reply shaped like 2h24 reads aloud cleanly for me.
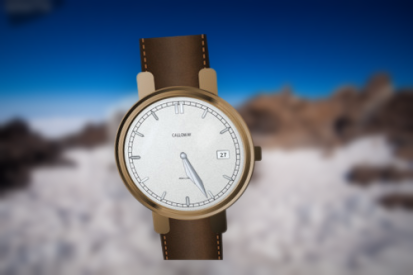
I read 5h26
